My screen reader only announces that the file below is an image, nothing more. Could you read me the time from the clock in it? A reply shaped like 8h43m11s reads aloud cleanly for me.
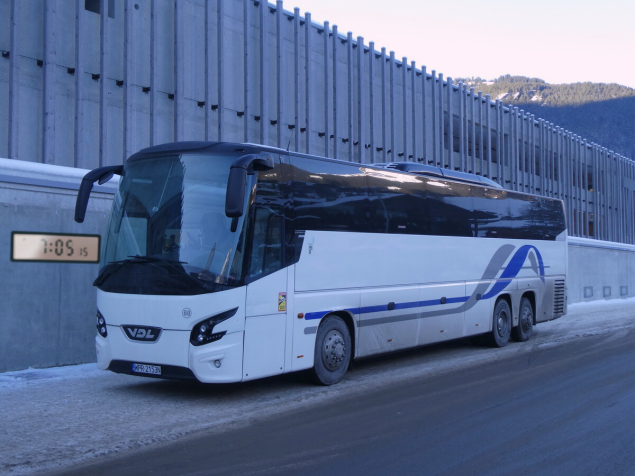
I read 7h05m15s
